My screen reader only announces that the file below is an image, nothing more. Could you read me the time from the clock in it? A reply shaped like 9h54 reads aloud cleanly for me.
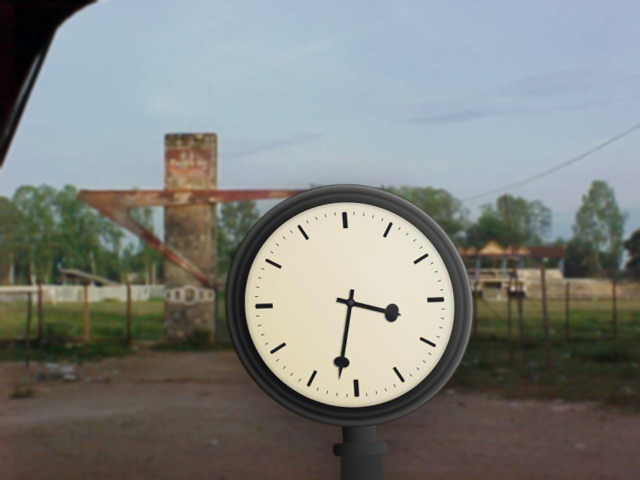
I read 3h32
